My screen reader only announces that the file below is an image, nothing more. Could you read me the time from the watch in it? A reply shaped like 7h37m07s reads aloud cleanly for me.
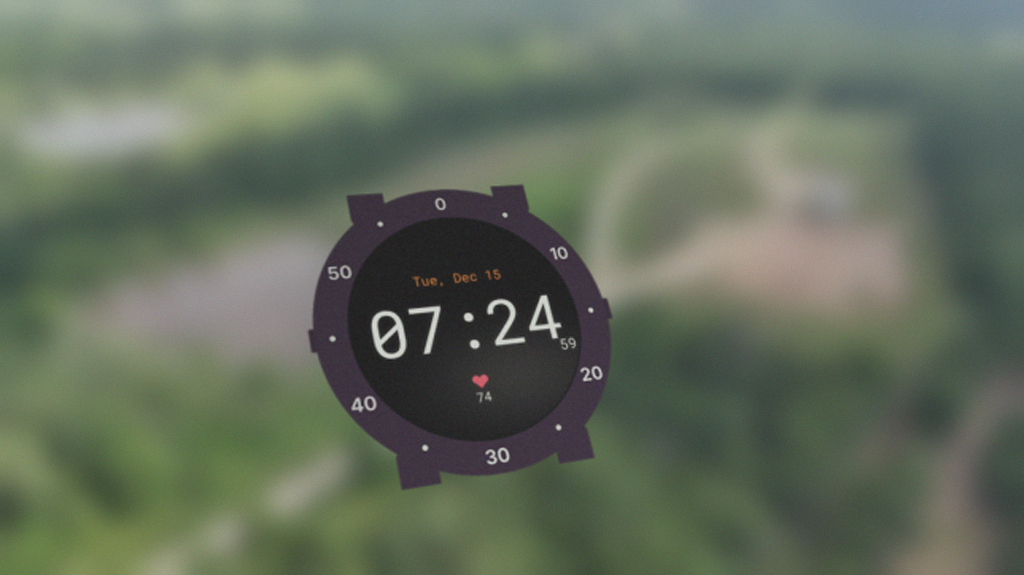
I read 7h24m59s
